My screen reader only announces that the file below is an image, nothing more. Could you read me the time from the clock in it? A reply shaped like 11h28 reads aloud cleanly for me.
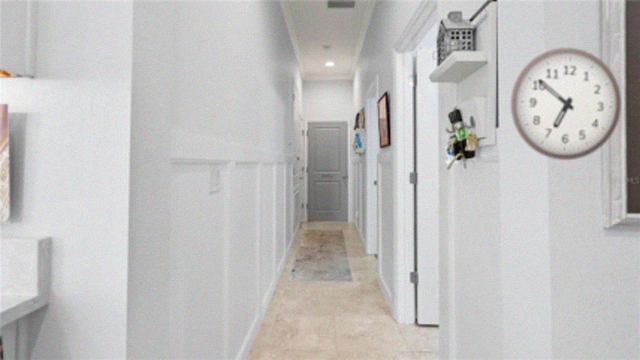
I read 6h51
